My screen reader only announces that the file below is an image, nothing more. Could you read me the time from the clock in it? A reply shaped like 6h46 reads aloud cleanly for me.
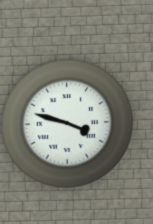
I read 3h48
